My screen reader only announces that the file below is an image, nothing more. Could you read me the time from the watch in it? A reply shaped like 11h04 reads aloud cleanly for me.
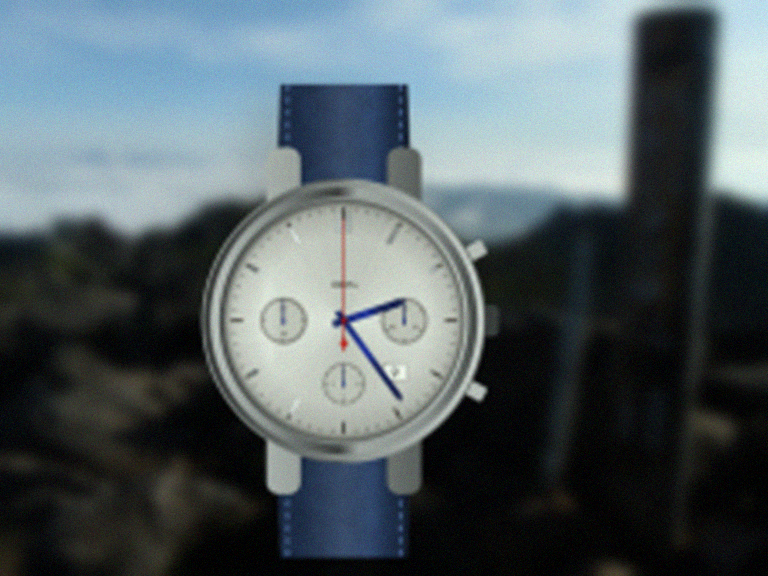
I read 2h24
